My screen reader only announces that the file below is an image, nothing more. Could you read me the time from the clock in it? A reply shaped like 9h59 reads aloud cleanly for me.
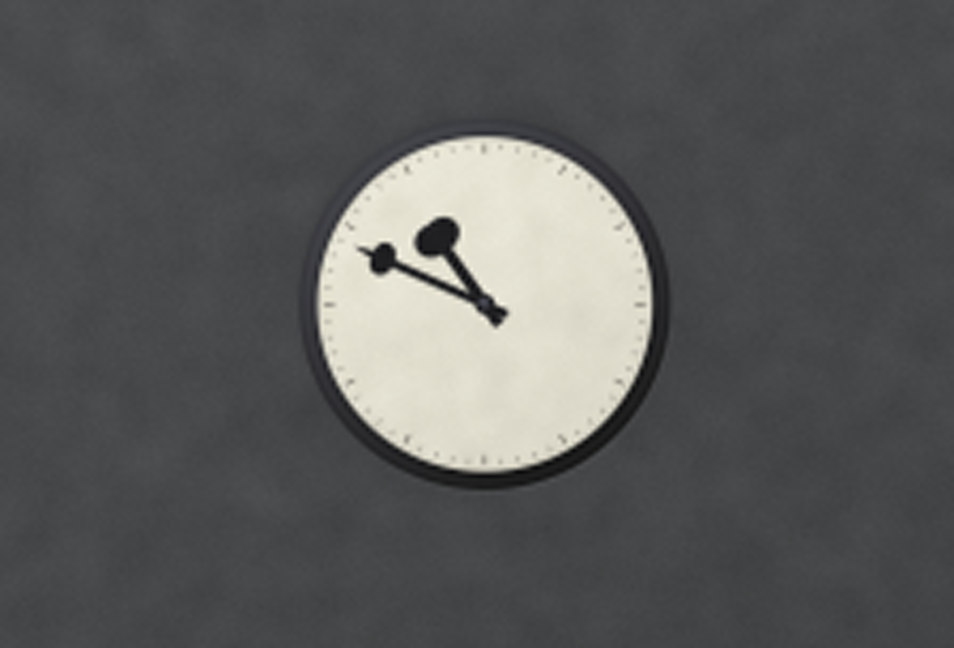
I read 10h49
